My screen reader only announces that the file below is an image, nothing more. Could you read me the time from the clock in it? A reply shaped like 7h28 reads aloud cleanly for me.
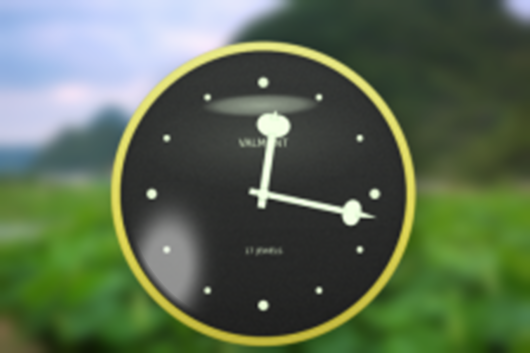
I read 12h17
